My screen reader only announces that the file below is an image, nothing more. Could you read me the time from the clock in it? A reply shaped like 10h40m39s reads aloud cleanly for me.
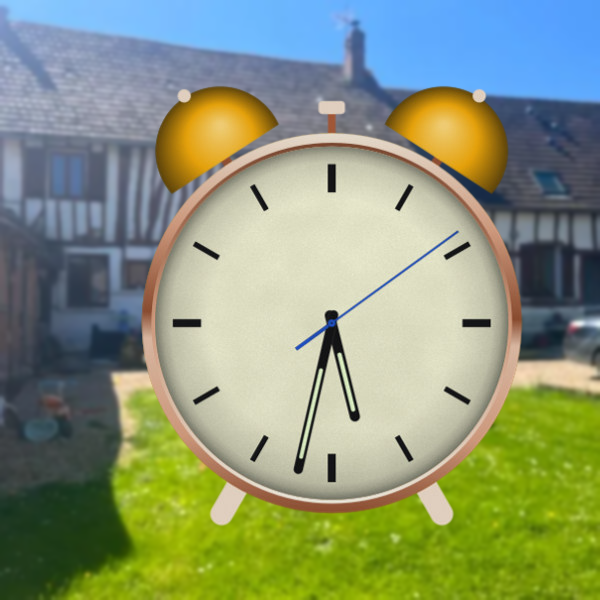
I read 5h32m09s
